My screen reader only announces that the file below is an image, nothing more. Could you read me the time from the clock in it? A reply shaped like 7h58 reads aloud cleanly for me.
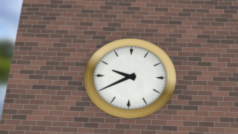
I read 9h40
